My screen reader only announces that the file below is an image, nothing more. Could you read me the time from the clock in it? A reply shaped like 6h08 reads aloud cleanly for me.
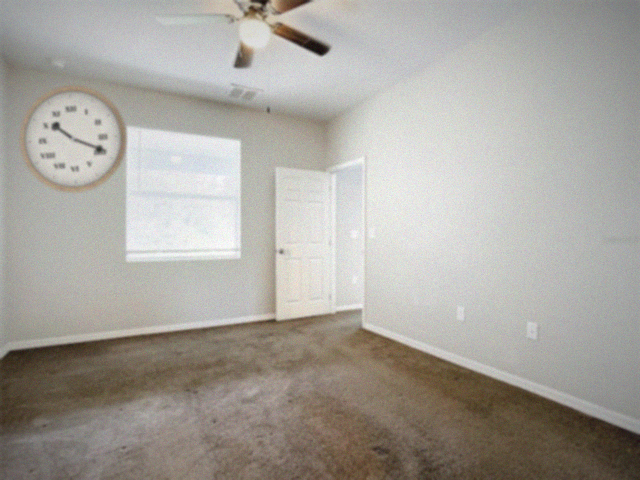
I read 10h19
